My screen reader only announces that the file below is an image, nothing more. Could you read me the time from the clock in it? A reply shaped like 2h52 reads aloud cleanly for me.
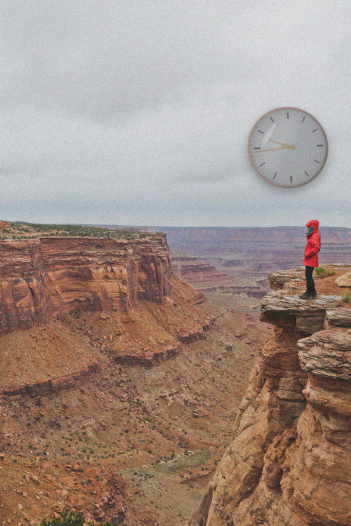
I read 9h44
